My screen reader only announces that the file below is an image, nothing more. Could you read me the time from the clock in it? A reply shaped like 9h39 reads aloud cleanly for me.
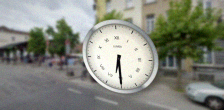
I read 6h30
